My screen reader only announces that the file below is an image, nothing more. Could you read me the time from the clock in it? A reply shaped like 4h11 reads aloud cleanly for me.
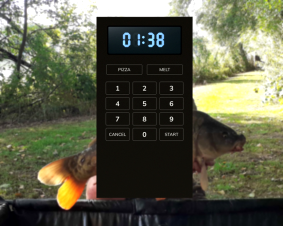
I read 1h38
